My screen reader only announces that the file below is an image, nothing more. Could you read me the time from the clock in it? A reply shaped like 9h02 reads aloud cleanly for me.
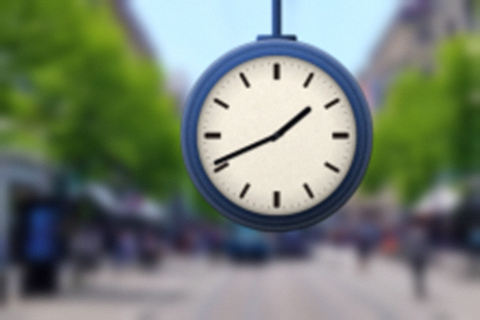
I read 1h41
